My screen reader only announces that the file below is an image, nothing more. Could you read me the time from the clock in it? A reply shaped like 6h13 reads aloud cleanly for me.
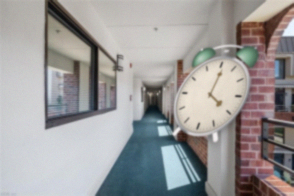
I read 4h01
